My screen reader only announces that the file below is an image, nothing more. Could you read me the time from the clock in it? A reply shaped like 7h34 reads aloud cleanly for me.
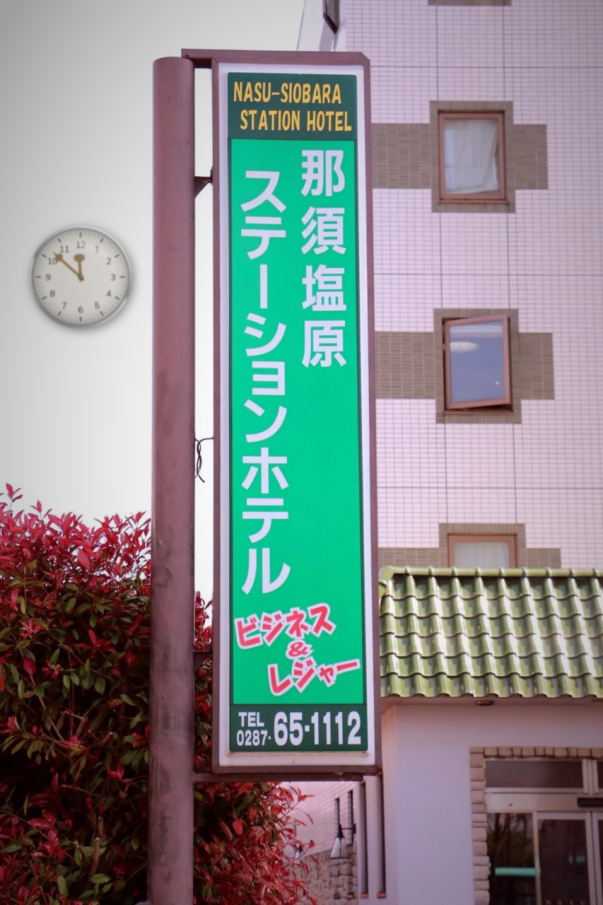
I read 11h52
